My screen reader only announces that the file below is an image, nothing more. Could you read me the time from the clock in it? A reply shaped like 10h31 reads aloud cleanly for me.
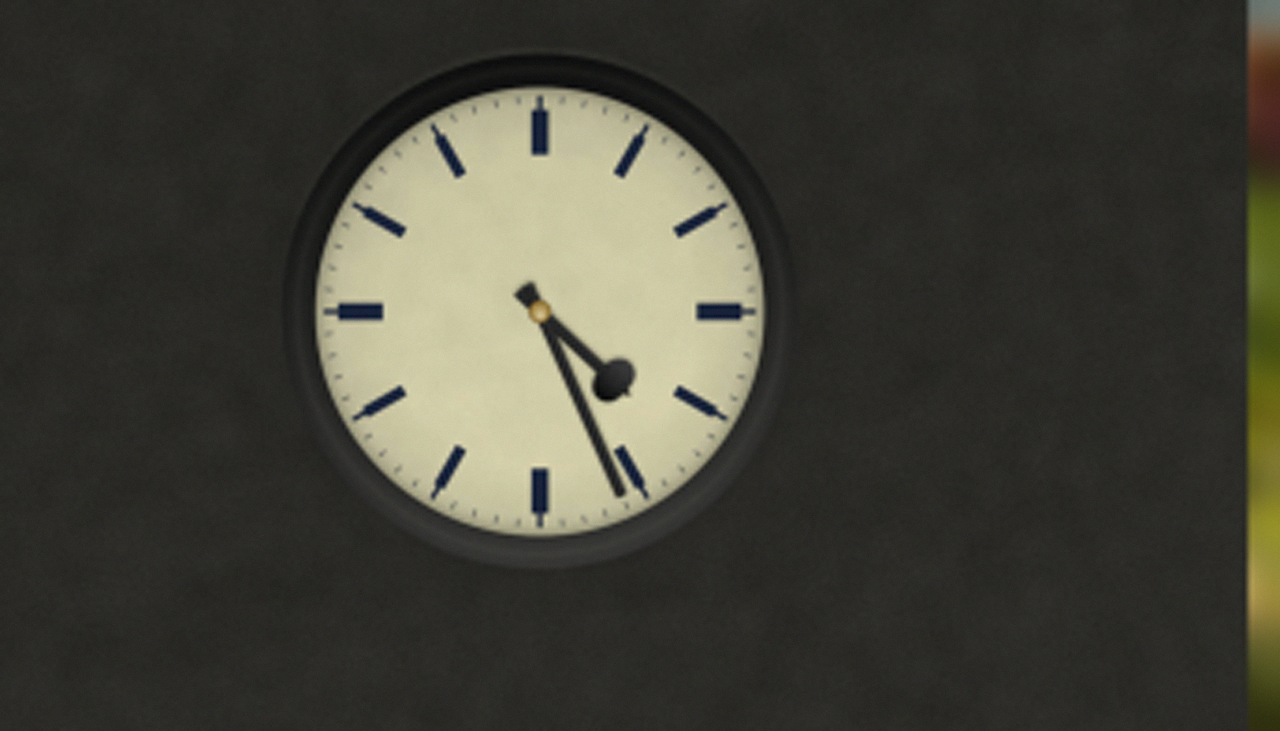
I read 4h26
